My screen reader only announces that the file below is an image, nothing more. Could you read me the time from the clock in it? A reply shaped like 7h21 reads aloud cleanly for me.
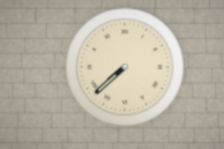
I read 7h38
